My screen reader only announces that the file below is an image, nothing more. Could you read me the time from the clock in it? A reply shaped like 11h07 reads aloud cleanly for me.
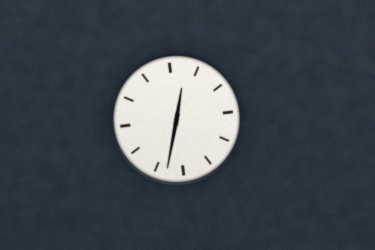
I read 12h33
